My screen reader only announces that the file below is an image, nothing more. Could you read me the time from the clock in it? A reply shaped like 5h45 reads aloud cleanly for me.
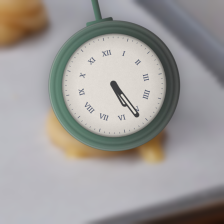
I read 5h26
